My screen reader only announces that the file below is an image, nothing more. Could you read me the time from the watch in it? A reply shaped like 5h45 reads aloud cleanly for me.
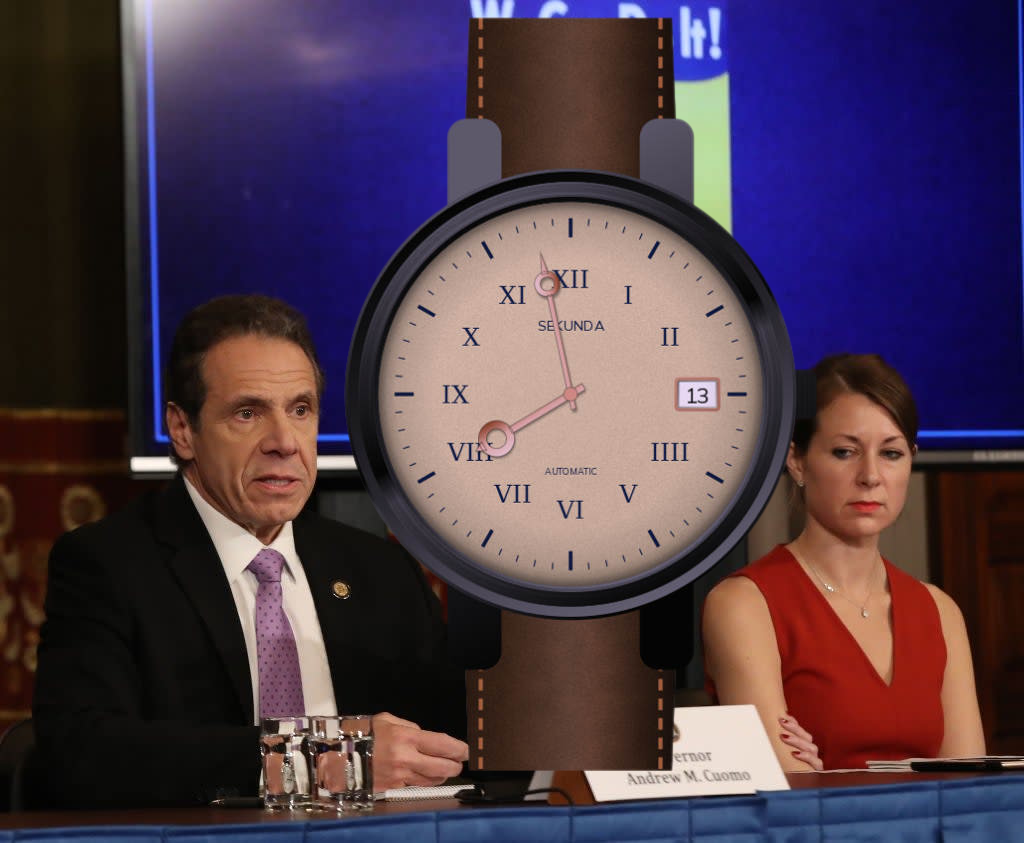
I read 7h58
